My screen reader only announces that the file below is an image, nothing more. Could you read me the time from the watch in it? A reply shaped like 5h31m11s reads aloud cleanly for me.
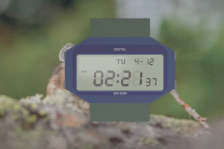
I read 2h21m37s
